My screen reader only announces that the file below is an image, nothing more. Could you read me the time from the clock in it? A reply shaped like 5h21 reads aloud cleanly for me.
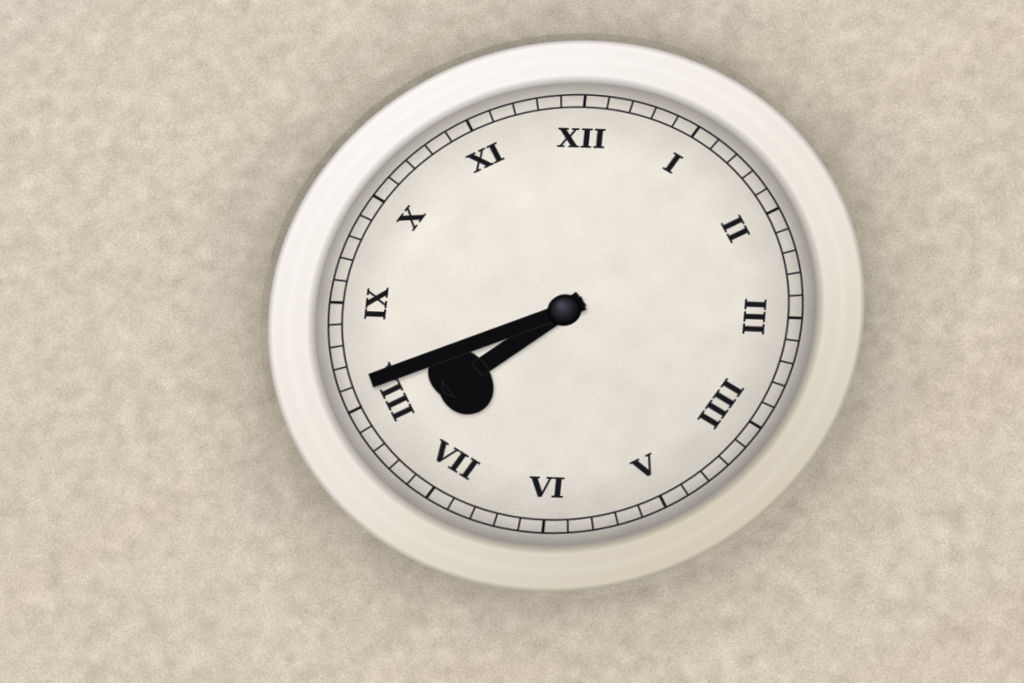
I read 7h41
